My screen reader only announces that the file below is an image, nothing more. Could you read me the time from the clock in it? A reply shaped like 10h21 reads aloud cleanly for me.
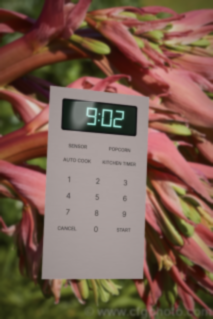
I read 9h02
